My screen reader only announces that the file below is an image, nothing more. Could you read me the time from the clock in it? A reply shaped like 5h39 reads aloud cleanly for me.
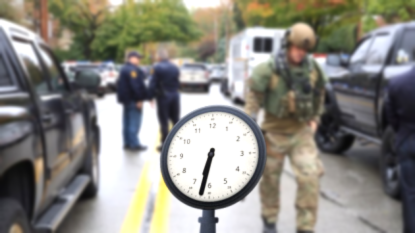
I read 6h32
